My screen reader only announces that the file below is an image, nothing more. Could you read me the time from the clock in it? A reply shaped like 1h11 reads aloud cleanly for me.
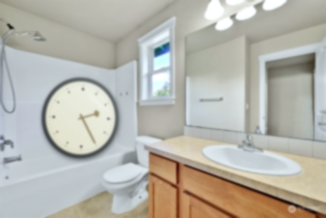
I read 2h25
